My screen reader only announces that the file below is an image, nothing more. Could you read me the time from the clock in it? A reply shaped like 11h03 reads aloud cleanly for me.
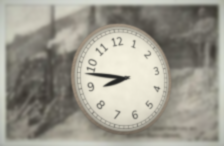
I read 8h48
